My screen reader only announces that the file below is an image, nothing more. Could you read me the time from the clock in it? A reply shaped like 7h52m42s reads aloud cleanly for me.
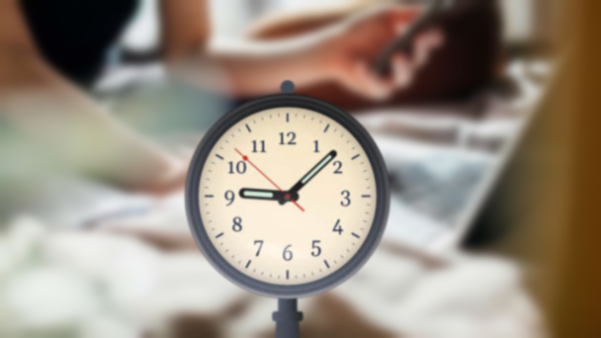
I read 9h07m52s
